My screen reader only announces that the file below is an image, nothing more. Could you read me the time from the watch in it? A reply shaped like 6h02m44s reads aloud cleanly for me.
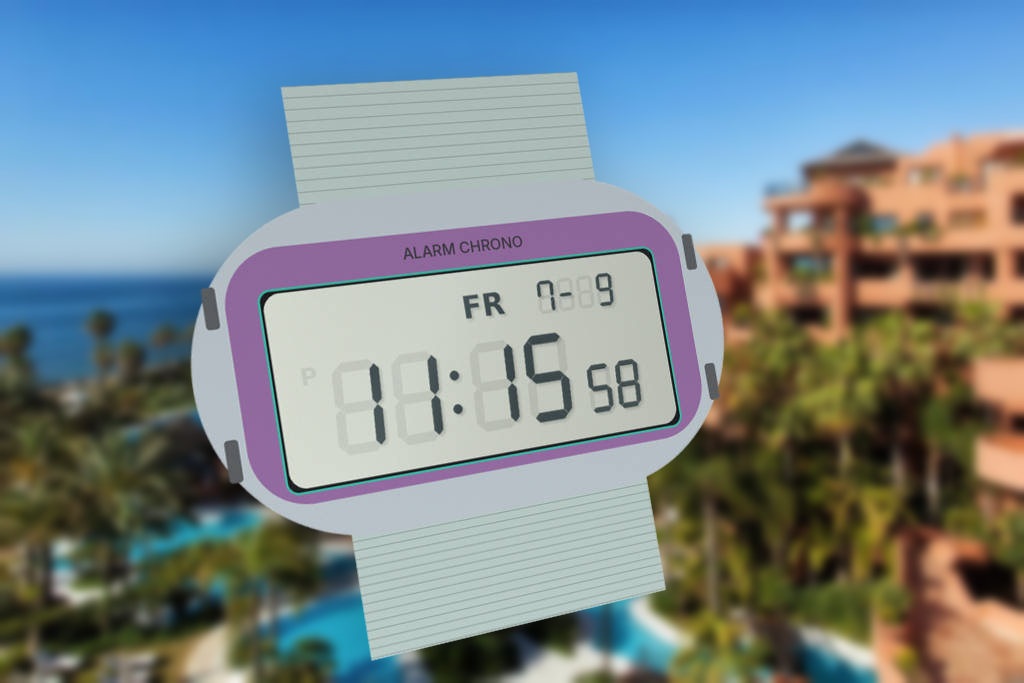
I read 11h15m58s
